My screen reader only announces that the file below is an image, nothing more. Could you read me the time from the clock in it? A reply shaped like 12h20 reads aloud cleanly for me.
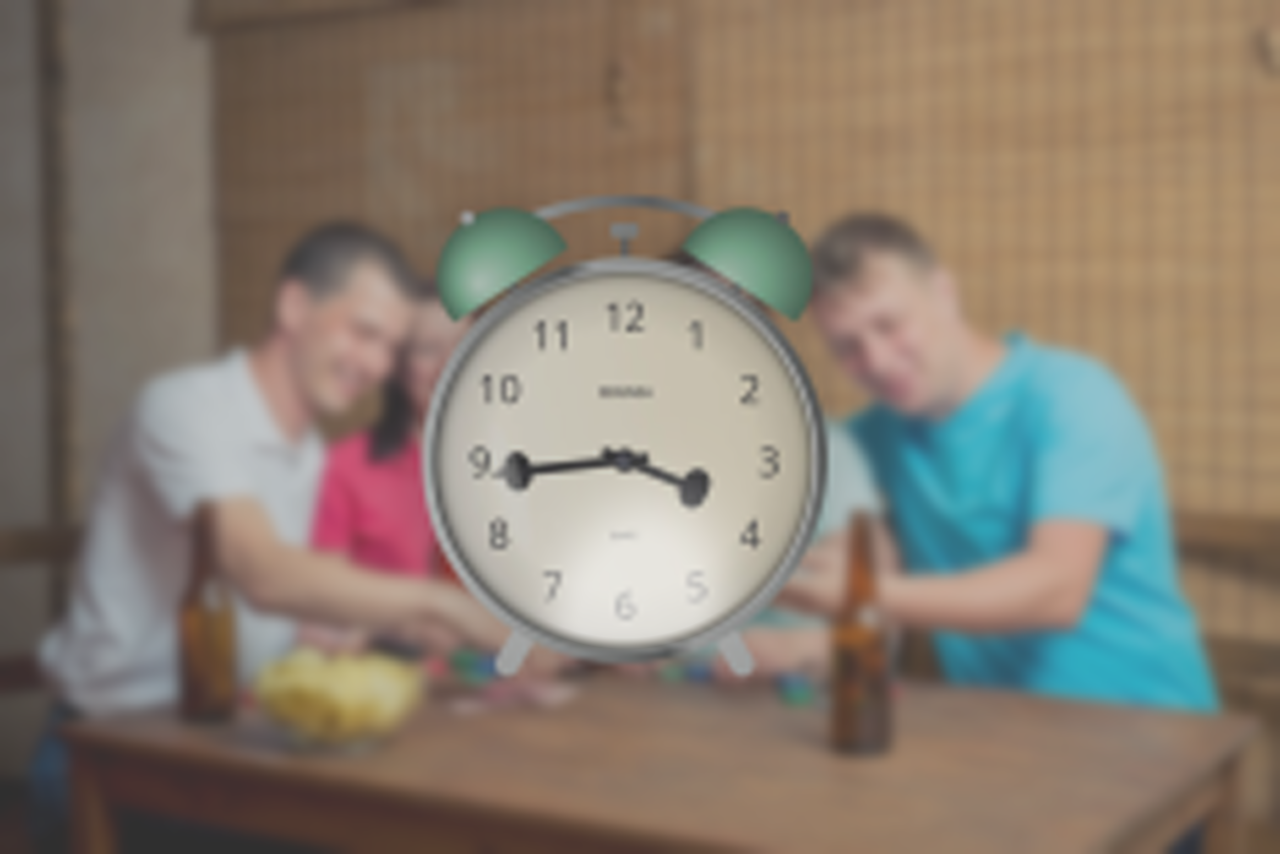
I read 3h44
